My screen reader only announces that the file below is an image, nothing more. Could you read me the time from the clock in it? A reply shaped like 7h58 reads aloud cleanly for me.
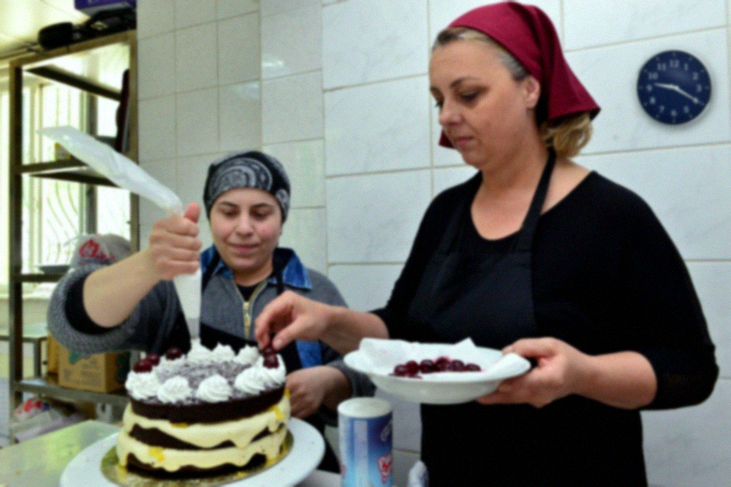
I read 9h20
